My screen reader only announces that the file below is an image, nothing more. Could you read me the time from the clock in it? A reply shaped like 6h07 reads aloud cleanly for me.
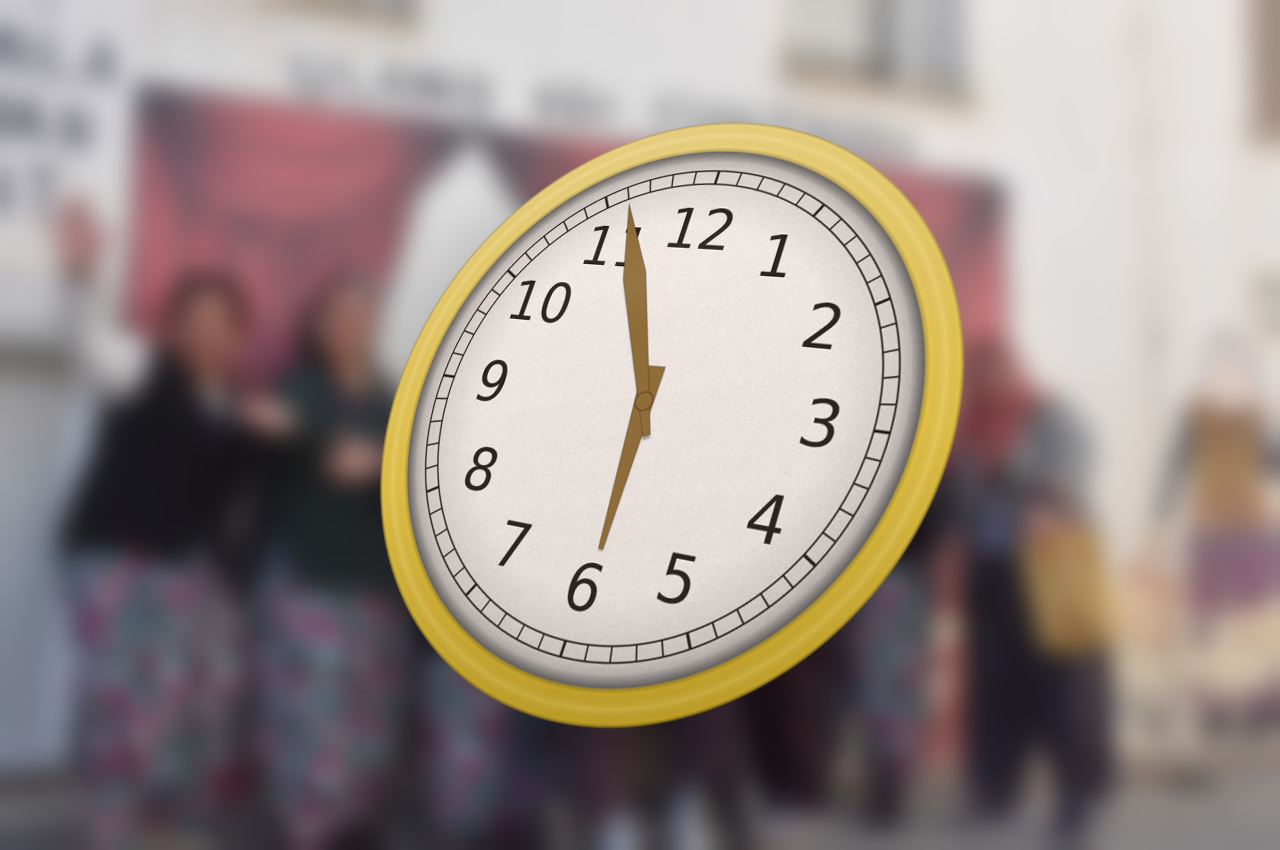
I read 5h56
